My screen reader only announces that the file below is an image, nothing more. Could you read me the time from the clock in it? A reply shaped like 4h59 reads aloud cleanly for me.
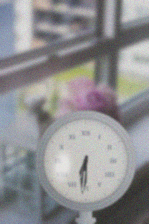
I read 6h31
